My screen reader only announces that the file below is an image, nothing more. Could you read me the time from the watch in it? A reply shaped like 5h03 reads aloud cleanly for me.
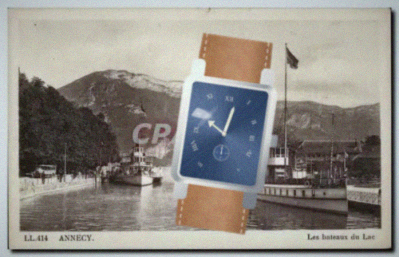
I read 10h02
